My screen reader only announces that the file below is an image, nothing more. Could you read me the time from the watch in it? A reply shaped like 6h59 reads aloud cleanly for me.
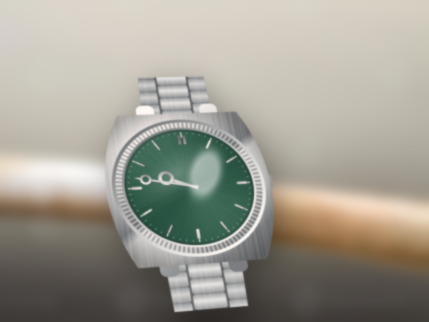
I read 9h47
